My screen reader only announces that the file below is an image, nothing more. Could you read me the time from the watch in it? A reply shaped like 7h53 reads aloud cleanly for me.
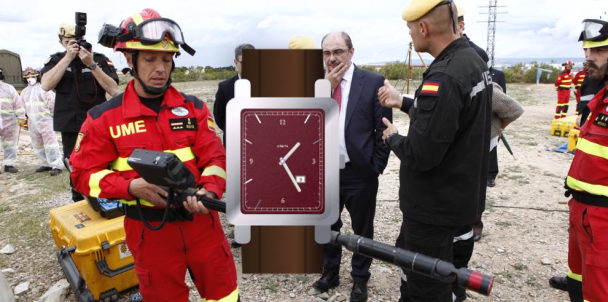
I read 1h25
